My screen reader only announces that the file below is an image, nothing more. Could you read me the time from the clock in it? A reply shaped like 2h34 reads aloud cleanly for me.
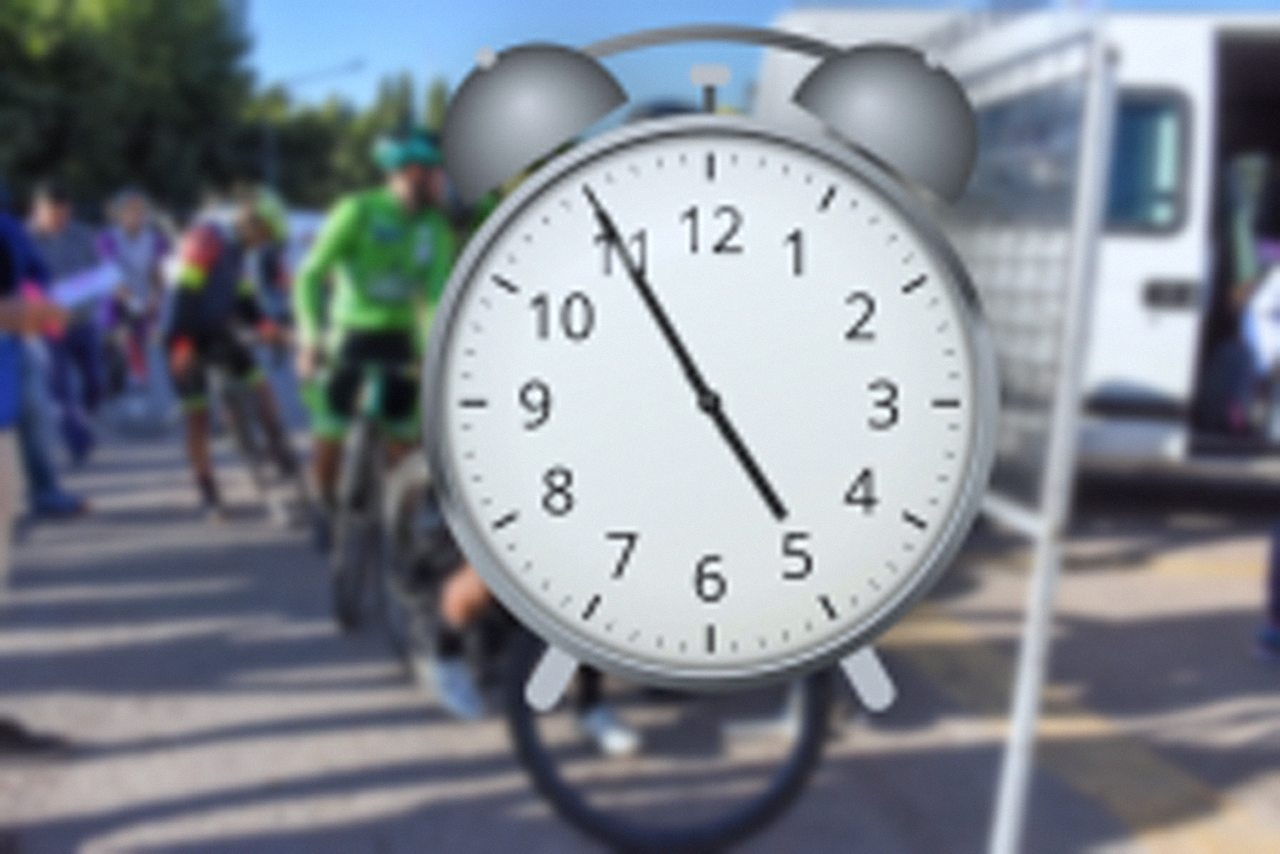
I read 4h55
